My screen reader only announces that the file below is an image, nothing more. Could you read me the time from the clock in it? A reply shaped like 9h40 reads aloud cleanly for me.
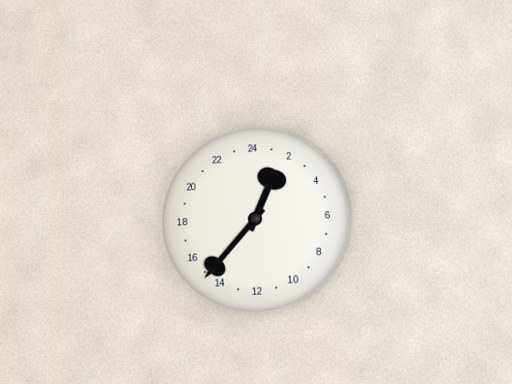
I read 1h37
